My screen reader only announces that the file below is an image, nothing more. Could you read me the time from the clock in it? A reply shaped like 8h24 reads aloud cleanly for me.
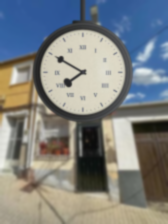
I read 7h50
